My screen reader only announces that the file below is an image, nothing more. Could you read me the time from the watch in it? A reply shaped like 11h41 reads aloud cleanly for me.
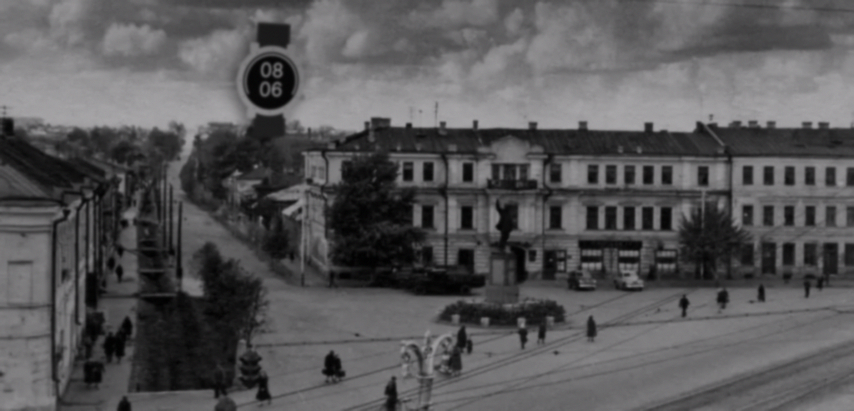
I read 8h06
